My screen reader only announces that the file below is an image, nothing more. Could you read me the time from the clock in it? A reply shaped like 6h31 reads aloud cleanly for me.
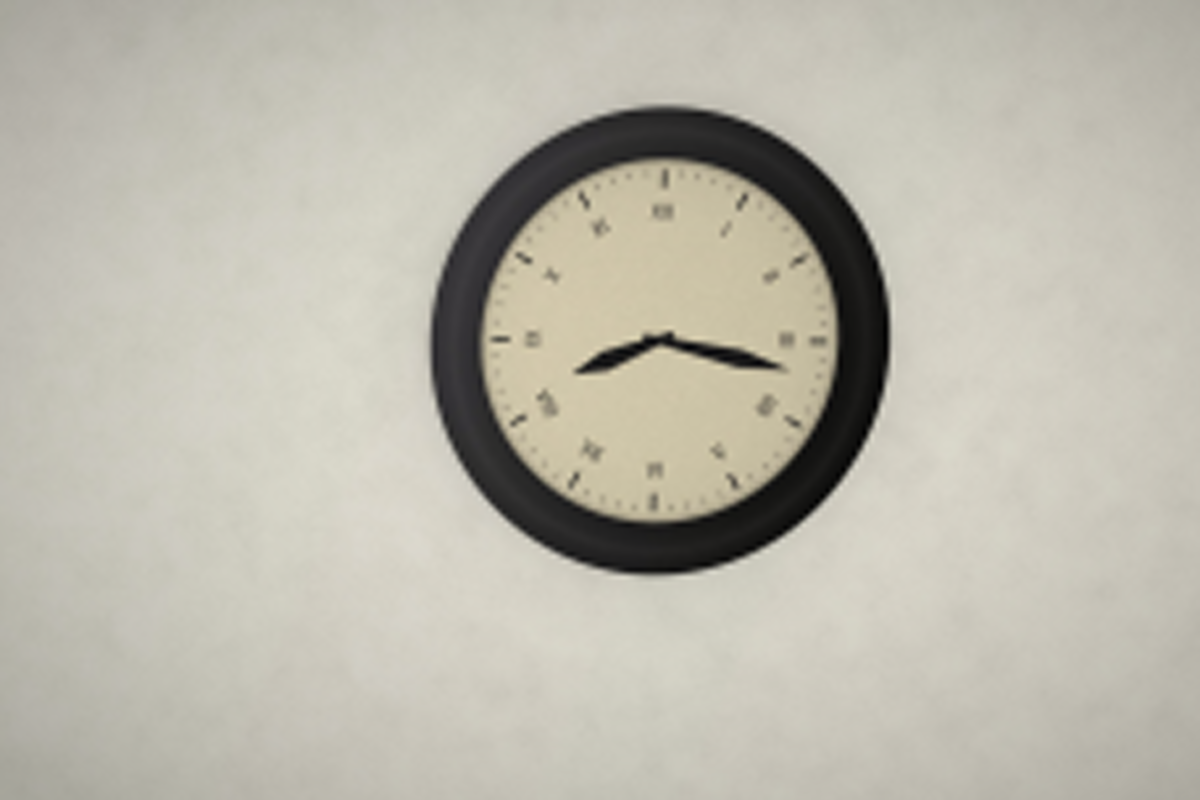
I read 8h17
